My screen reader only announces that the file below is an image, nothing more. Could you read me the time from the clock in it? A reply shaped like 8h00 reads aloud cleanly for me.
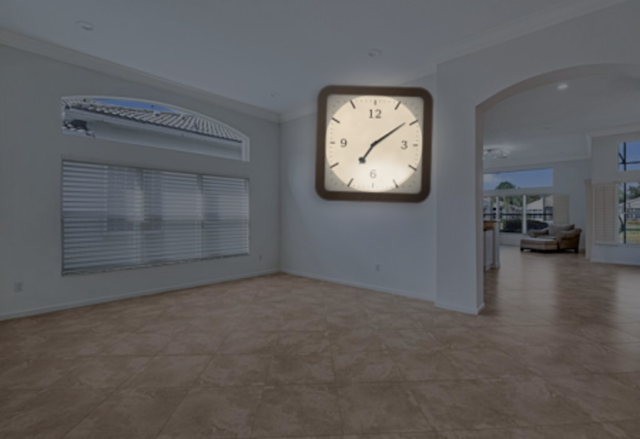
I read 7h09
